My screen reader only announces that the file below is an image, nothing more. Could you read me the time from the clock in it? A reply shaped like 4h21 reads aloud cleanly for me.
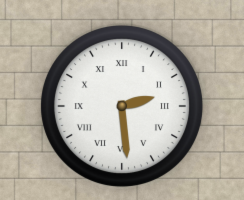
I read 2h29
